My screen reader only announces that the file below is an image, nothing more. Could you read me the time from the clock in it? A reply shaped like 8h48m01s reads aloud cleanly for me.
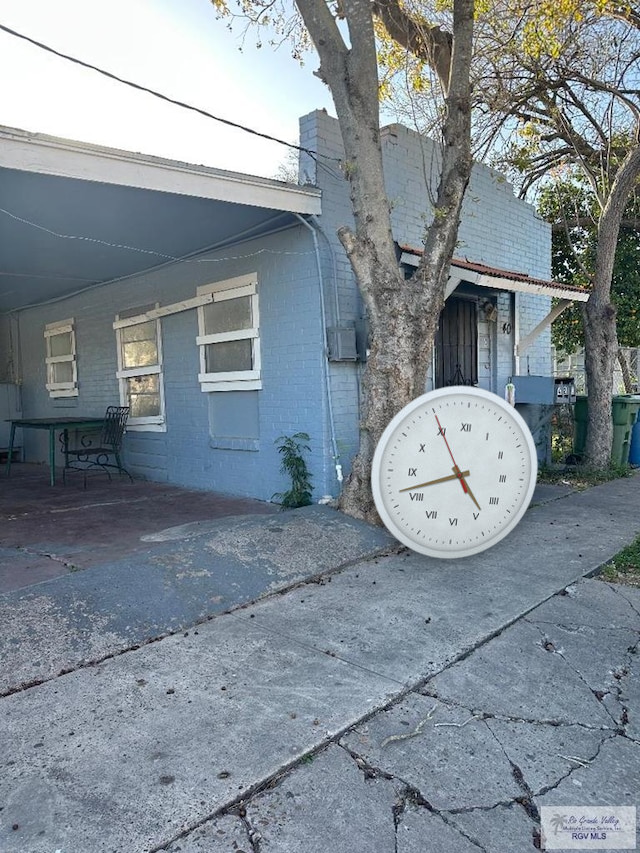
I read 4h41m55s
